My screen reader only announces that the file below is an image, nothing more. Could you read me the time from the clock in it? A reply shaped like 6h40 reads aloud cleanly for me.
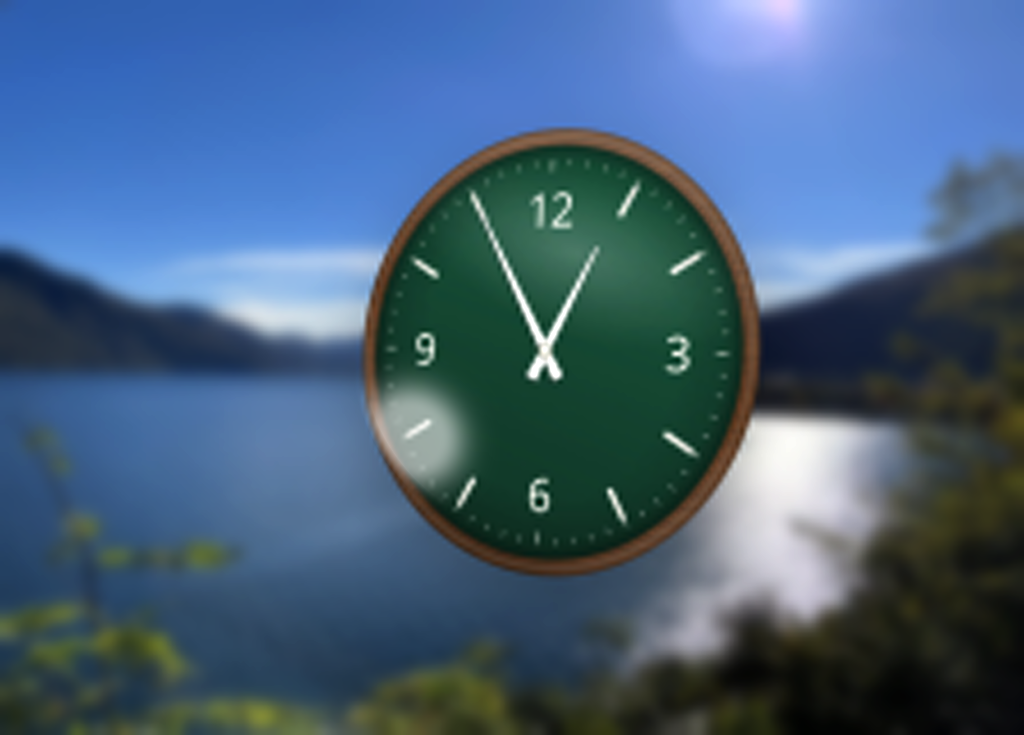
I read 12h55
